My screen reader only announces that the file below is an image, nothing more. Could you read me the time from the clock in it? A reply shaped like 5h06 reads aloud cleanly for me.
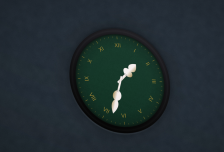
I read 1h33
